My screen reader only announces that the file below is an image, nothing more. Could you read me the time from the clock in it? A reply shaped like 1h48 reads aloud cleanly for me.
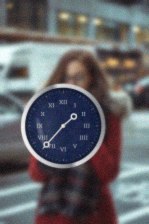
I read 1h37
